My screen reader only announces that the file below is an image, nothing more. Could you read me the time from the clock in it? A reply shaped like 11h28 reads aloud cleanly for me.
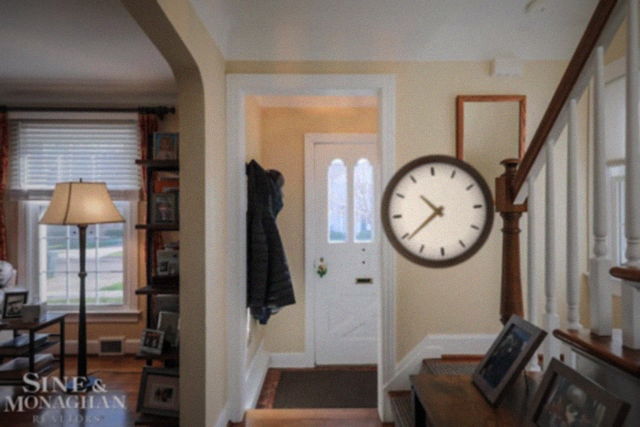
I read 10h39
